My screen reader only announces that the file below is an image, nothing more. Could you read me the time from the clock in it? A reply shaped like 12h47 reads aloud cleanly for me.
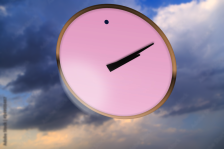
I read 2h10
